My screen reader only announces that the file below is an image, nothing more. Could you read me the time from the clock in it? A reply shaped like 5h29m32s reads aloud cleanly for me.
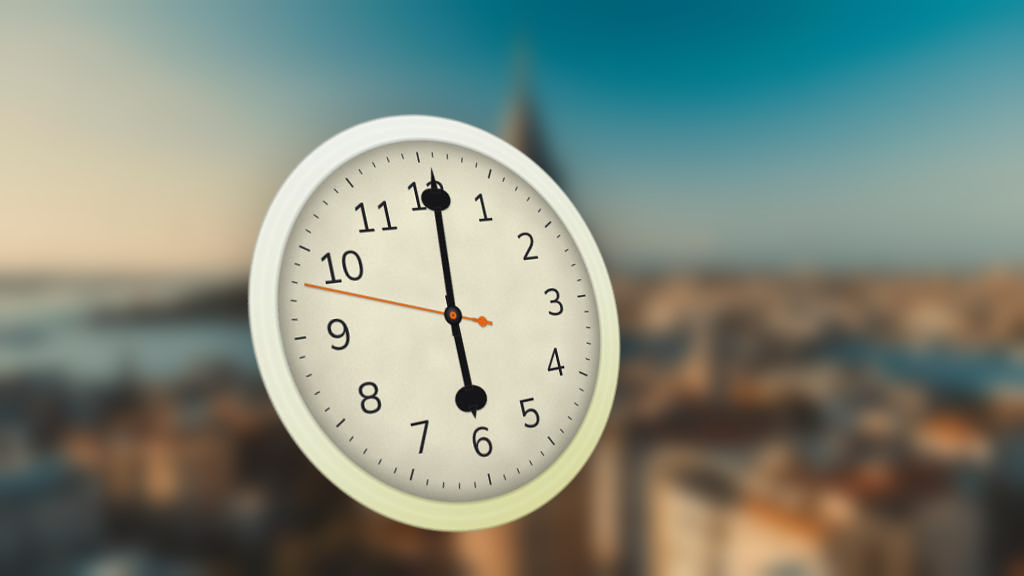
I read 6h00m48s
